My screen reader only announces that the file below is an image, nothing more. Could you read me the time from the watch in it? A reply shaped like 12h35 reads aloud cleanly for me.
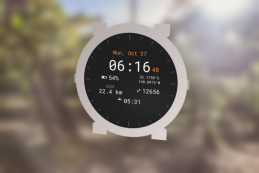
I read 6h16
